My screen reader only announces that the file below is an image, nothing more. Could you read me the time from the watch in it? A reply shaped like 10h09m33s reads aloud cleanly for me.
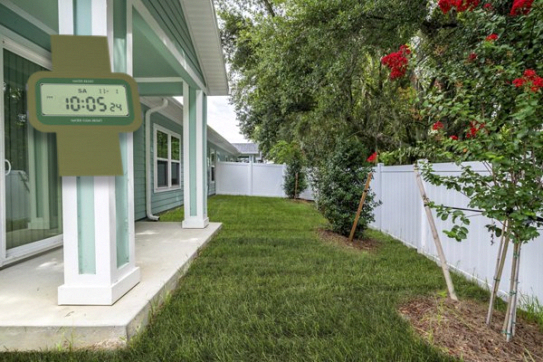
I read 10h05m24s
